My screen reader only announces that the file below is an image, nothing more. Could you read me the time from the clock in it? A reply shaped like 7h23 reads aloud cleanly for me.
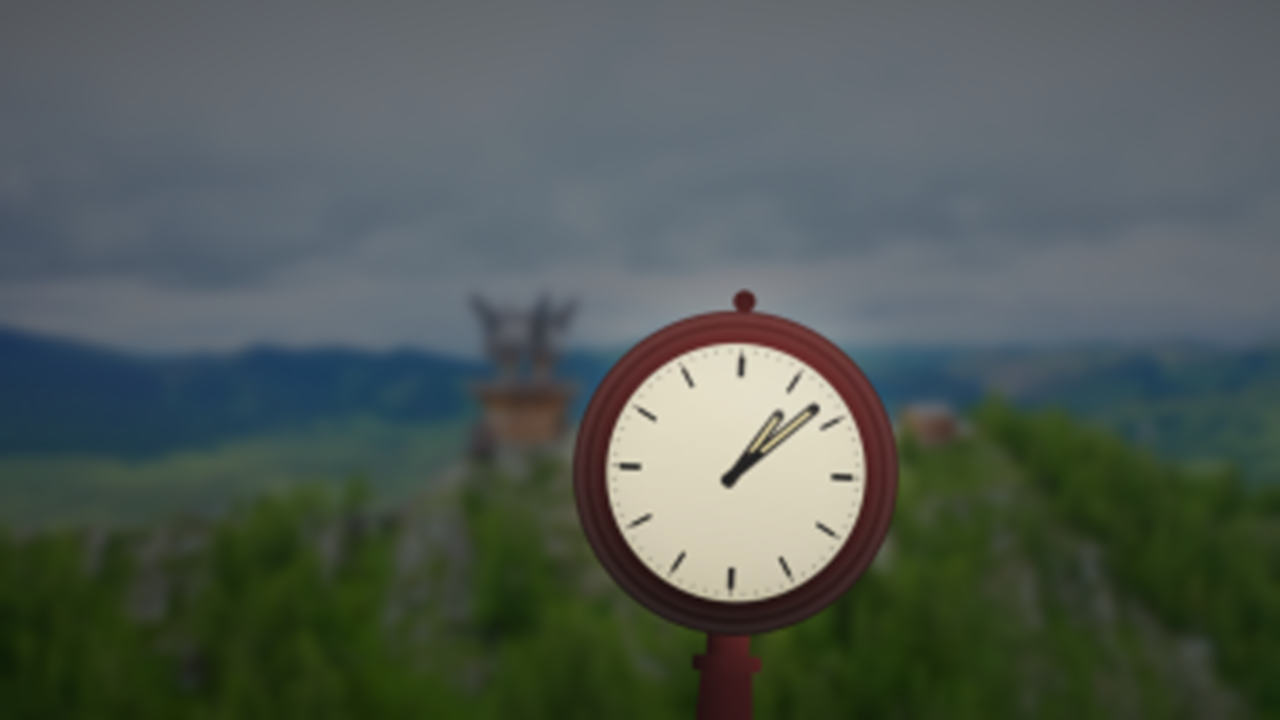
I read 1h08
